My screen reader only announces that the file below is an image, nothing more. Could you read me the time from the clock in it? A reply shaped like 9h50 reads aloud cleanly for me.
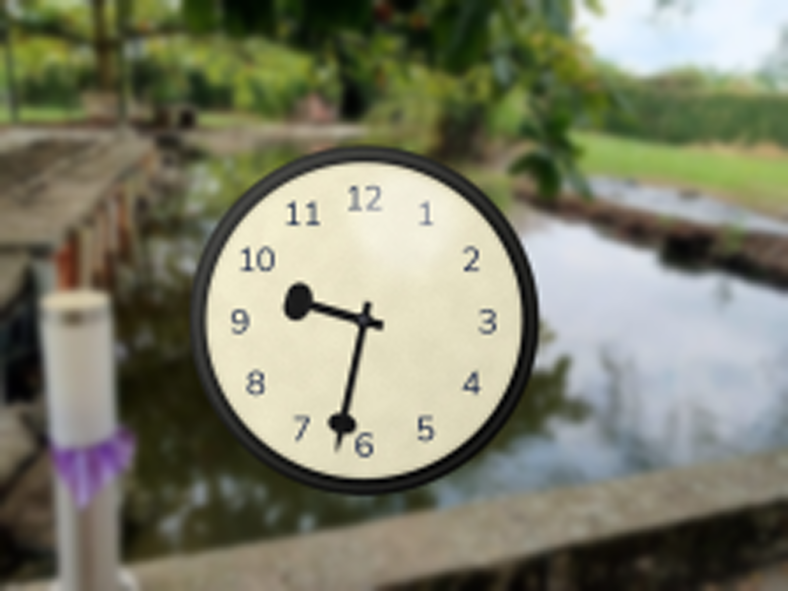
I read 9h32
